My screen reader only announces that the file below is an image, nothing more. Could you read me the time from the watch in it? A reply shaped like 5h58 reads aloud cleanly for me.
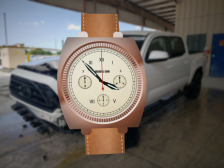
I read 3h53
